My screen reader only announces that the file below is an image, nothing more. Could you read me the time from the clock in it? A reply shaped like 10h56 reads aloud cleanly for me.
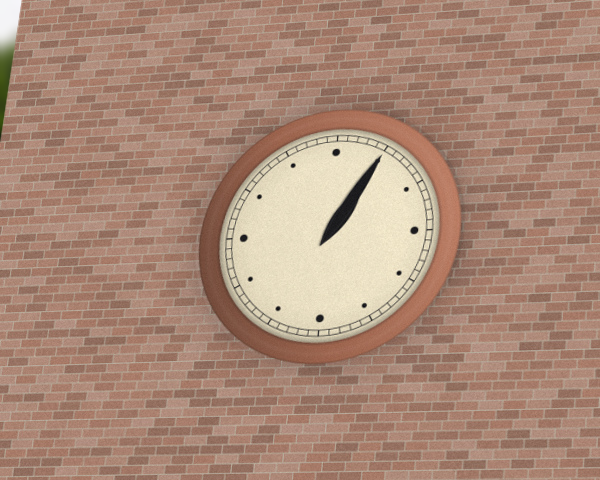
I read 1h05
